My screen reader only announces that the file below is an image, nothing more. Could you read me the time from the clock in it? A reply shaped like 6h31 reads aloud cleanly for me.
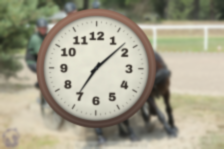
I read 7h08
